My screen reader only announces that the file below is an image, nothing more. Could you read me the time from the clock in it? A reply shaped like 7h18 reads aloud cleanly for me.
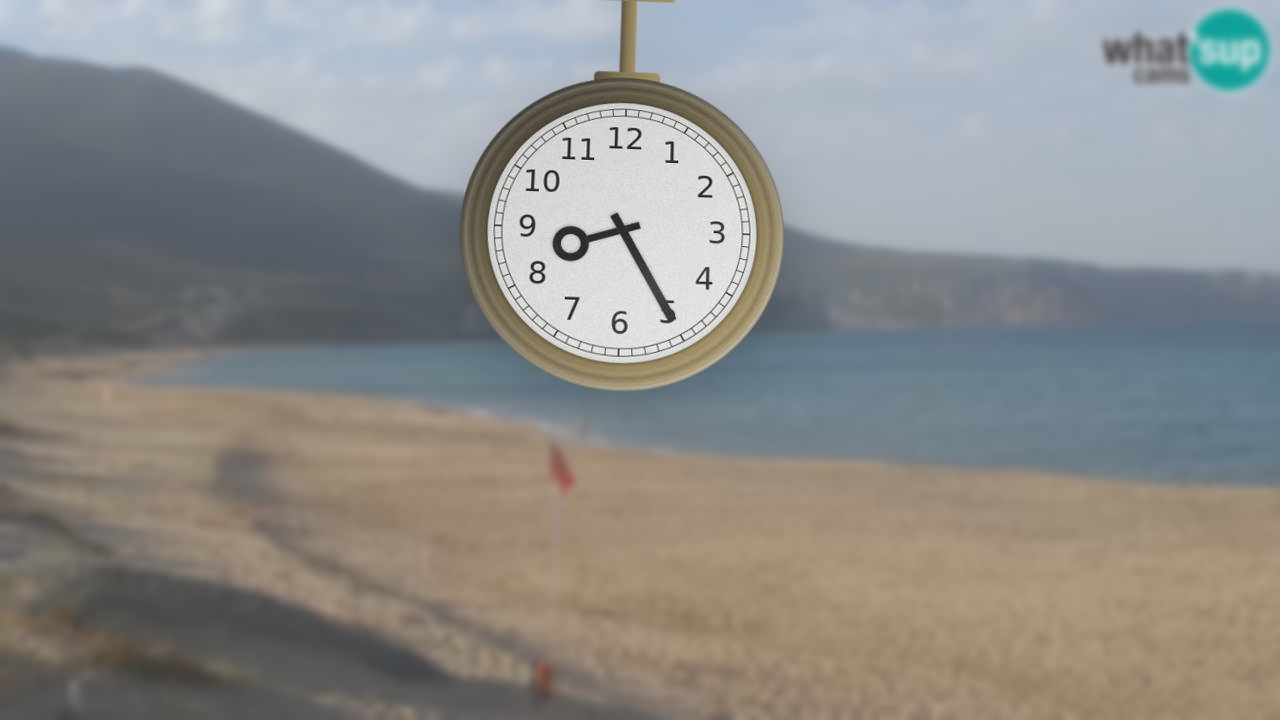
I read 8h25
